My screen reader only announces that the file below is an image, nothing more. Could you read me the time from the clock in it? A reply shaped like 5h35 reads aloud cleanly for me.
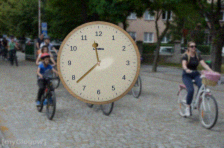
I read 11h38
